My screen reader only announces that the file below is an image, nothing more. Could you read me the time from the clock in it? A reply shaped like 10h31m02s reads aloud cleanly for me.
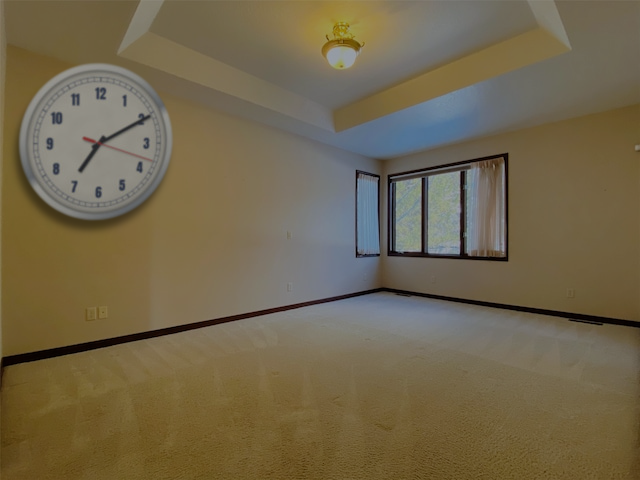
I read 7h10m18s
